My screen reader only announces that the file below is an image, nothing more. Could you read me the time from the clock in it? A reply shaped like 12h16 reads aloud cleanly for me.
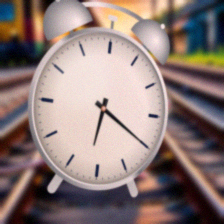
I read 6h20
